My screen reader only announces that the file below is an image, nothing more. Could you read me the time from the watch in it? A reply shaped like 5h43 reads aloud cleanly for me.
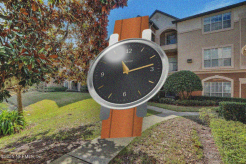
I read 11h13
